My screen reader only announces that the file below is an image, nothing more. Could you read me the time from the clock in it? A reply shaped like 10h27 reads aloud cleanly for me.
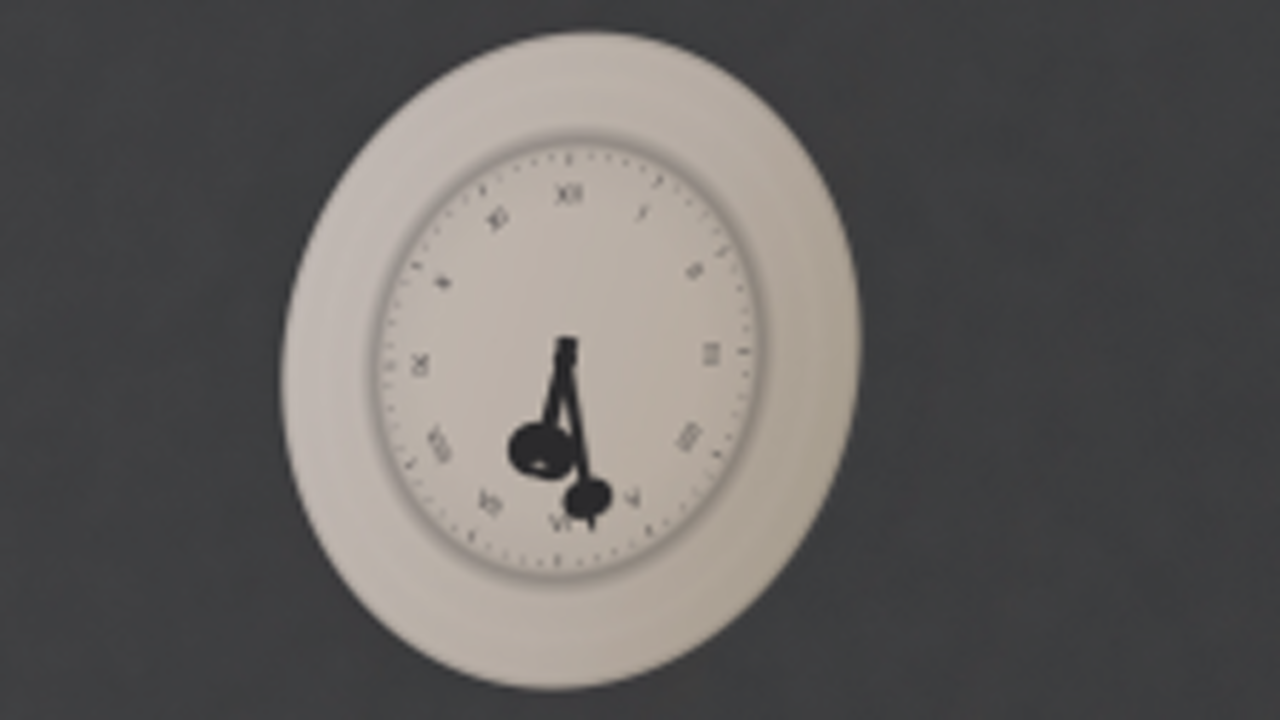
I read 6h28
